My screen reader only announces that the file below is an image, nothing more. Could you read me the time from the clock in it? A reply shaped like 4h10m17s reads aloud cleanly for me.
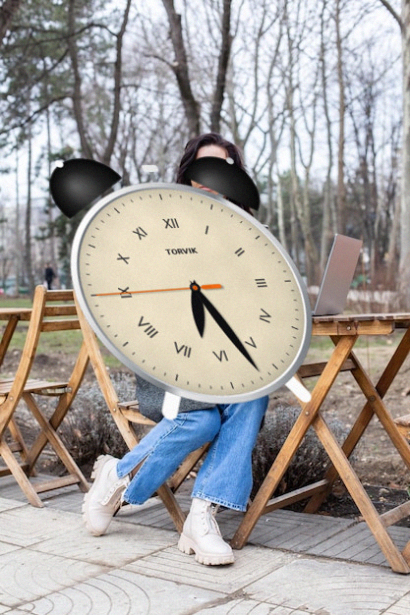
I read 6h26m45s
